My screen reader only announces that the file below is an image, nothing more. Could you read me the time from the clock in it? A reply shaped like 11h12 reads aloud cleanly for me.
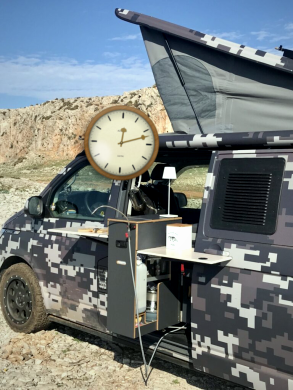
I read 12h12
